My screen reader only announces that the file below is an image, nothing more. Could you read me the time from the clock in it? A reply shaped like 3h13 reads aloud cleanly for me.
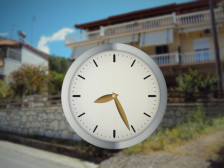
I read 8h26
